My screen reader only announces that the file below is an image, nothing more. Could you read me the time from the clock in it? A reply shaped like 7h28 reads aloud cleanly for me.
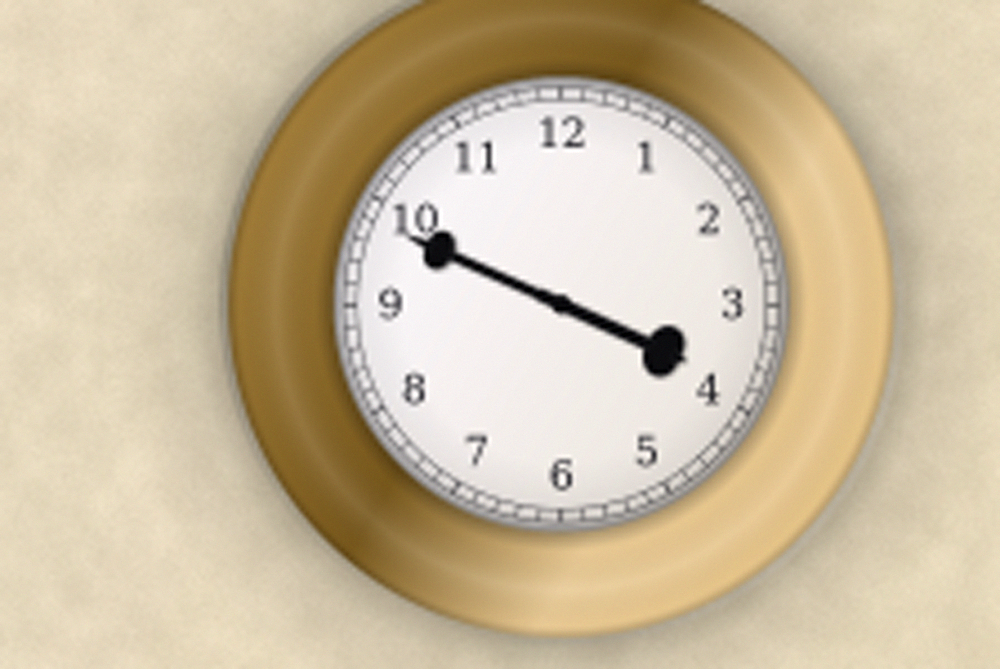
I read 3h49
